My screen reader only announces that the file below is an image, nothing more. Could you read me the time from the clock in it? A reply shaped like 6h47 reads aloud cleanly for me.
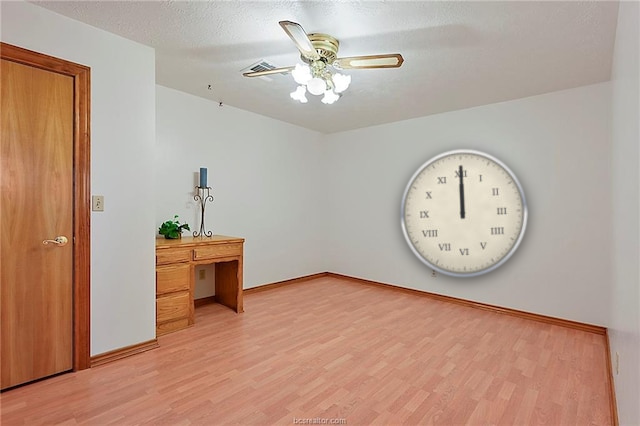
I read 12h00
